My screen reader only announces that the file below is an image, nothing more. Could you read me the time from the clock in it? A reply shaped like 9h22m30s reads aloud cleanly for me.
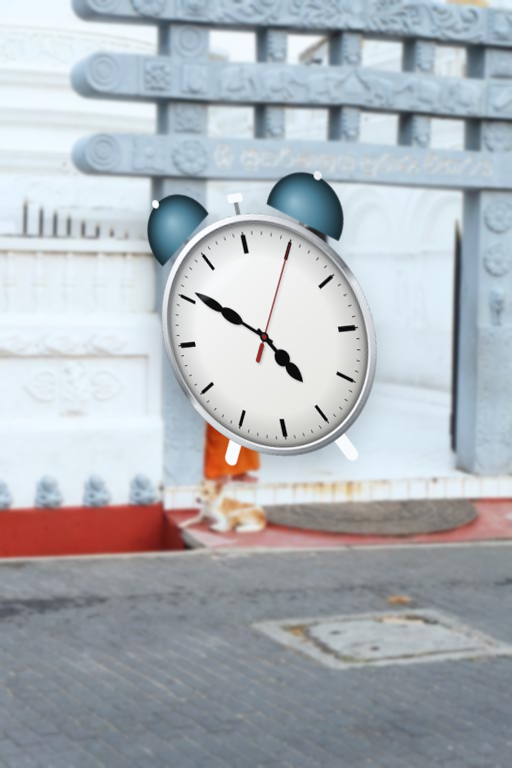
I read 4h51m05s
